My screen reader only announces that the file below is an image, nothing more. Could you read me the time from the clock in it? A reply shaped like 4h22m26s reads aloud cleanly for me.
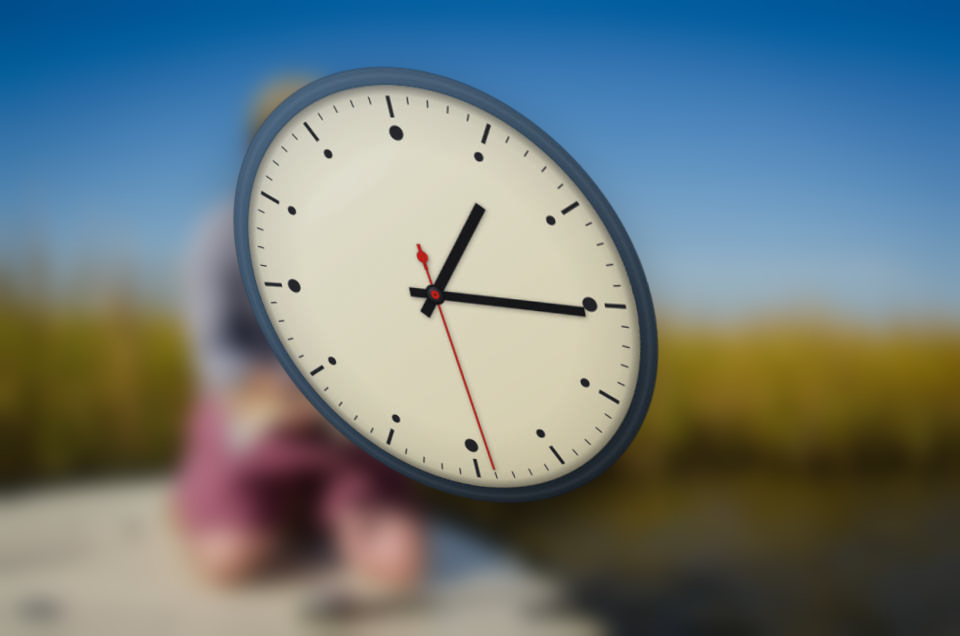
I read 1h15m29s
